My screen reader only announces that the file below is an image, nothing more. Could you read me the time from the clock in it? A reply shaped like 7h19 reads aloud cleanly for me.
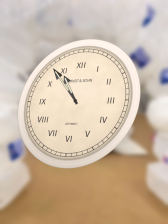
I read 10h53
